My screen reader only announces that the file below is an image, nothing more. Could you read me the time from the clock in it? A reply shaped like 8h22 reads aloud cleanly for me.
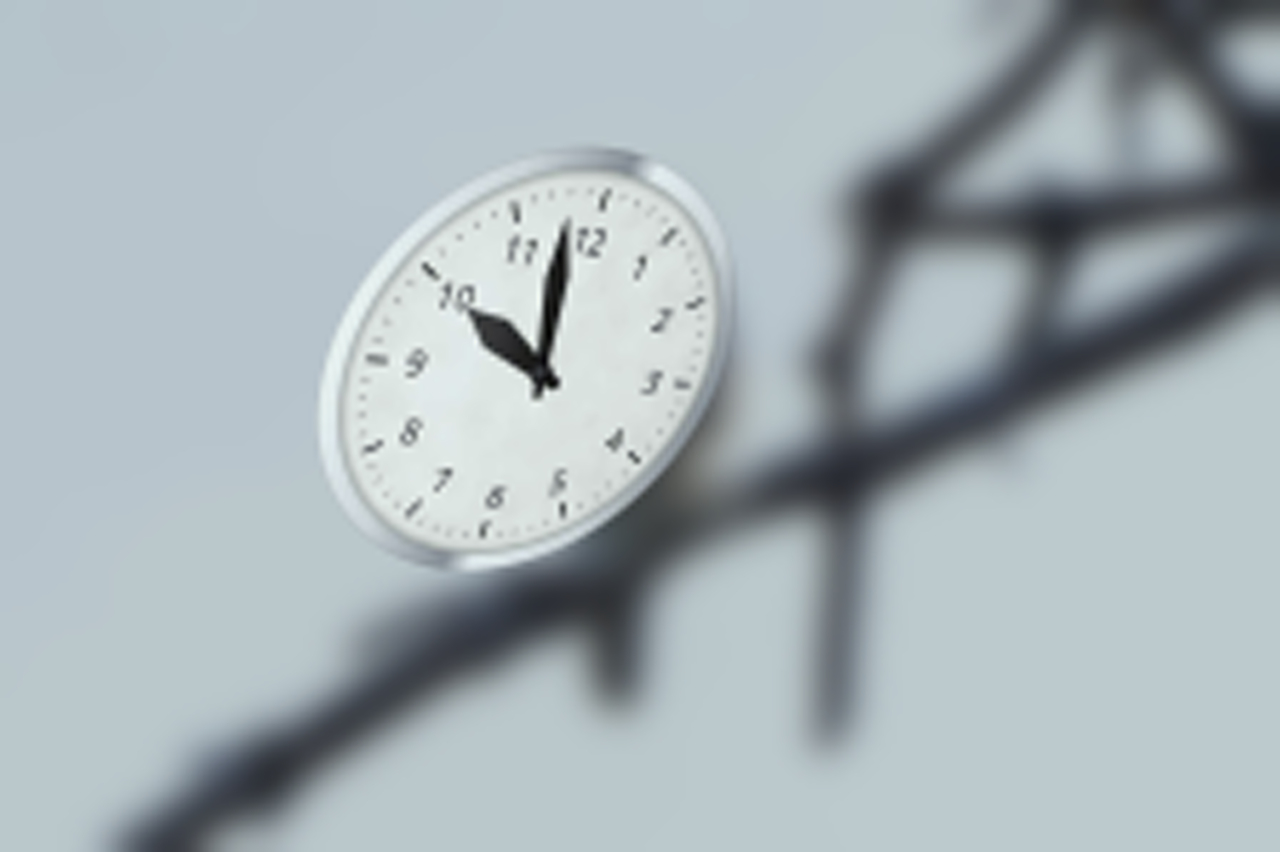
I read 9h58
